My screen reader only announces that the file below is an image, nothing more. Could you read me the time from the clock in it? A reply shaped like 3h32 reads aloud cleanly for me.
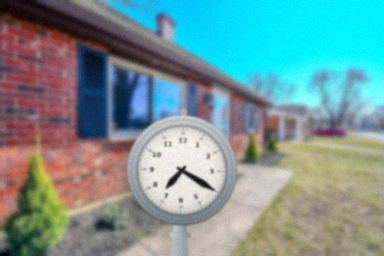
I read 7h20
